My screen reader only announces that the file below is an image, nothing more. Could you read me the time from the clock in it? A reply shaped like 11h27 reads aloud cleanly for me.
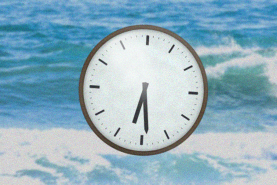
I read 6h29
